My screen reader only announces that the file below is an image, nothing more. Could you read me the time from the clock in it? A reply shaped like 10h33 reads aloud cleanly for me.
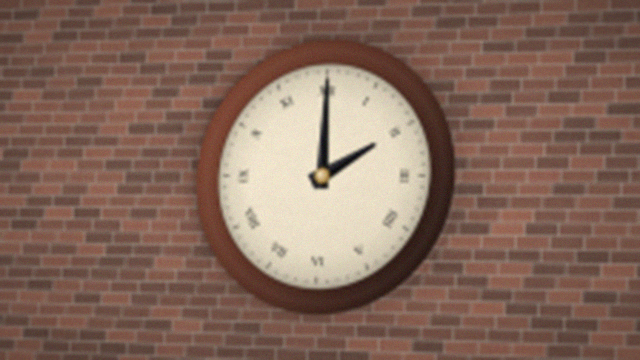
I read 2h00
